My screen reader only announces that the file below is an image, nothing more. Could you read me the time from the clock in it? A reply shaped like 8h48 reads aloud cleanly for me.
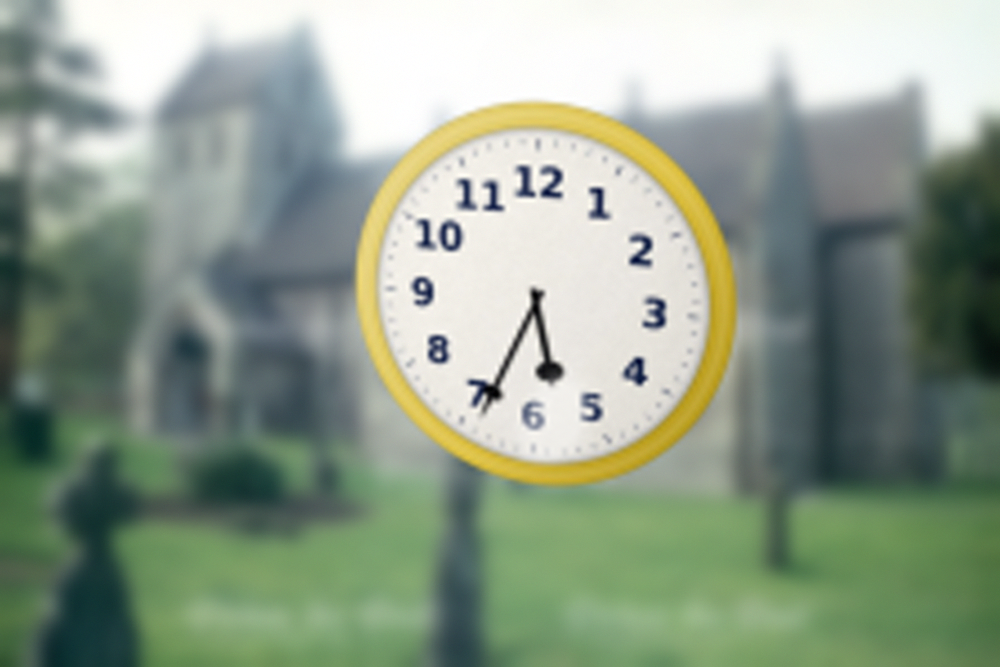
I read 5h34
